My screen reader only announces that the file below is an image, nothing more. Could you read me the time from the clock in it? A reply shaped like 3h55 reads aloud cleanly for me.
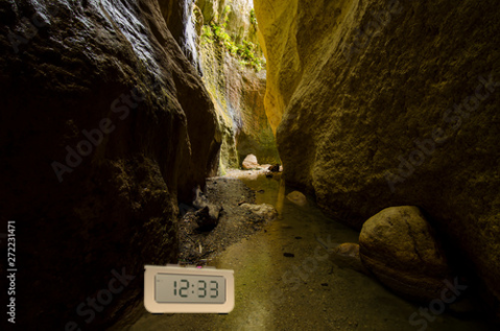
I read 12h33
